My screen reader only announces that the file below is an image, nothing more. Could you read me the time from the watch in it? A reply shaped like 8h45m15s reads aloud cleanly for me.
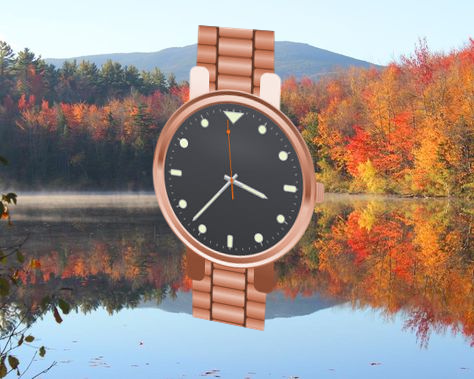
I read 3h36m59s
